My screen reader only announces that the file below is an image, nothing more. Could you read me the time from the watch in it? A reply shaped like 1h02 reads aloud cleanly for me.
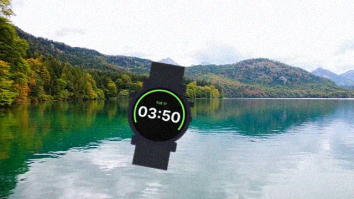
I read 3h50
